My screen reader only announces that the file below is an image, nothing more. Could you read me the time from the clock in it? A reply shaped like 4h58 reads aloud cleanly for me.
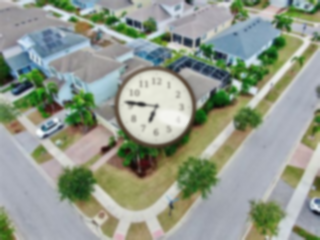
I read 6h46
